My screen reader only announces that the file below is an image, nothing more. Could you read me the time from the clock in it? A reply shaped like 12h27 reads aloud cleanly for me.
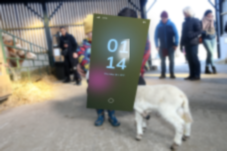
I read 1h14
